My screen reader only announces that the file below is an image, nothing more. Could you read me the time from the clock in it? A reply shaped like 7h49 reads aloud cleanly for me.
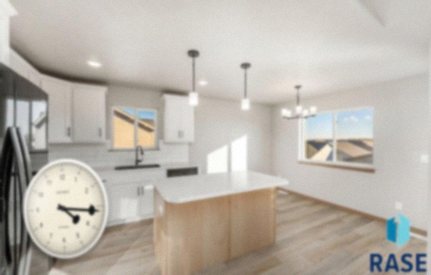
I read 4h16
